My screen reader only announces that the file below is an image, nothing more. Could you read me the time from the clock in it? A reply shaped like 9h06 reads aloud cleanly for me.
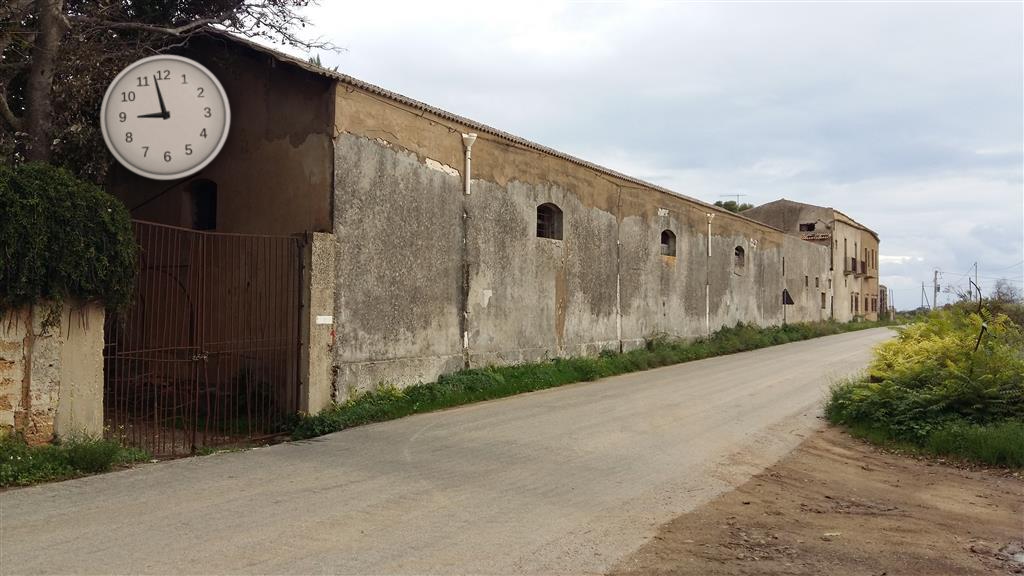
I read 8h58
